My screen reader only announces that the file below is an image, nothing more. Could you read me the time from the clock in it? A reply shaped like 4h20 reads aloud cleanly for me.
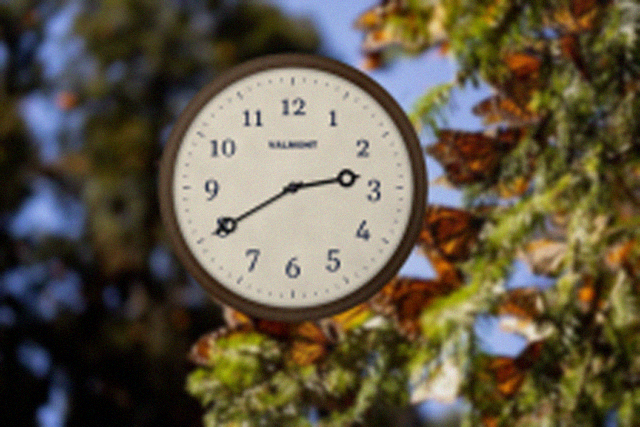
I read 2h40
